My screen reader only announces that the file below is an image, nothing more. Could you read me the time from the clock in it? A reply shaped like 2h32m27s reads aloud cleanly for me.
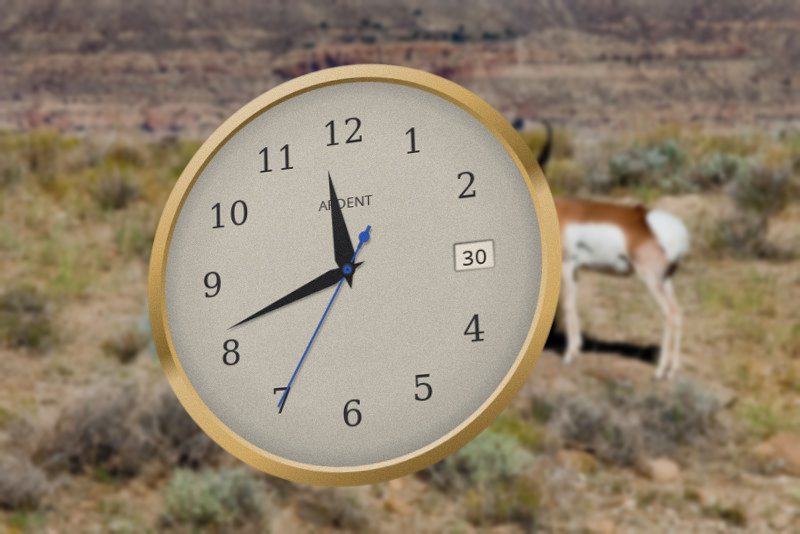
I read 11h41m35s
